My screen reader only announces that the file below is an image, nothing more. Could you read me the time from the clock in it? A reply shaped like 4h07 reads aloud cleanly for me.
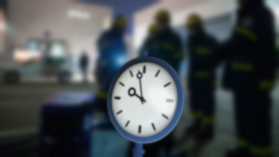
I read 9h58
